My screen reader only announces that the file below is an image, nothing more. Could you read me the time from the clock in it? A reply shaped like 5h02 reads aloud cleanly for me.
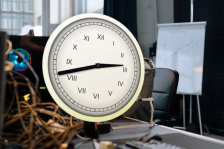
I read 2h42
